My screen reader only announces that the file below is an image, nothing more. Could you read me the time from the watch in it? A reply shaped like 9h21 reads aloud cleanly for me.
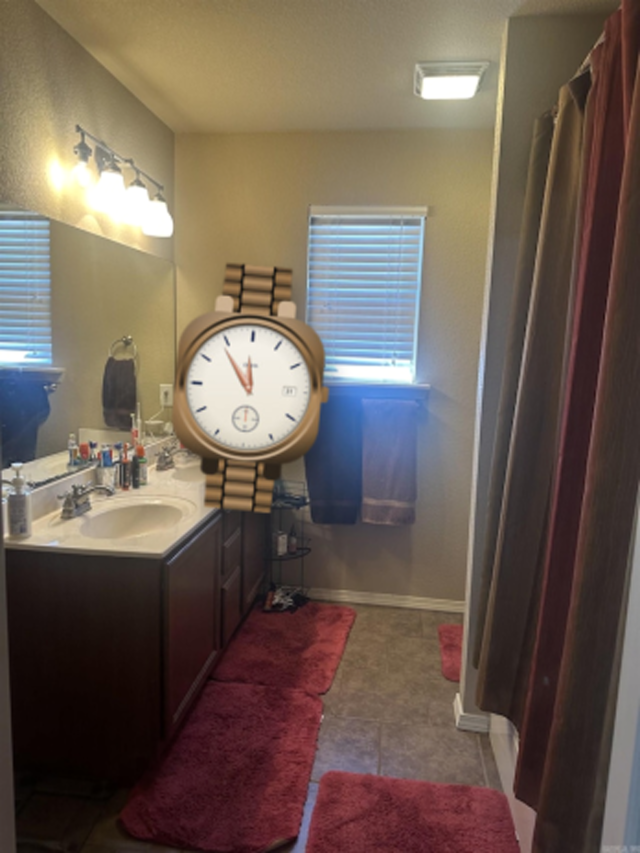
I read 11h54
